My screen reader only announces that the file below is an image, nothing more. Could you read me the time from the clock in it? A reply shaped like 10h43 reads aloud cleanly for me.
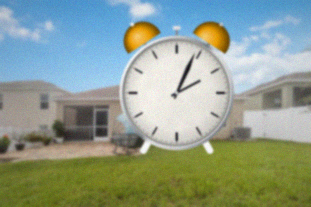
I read 2h04
